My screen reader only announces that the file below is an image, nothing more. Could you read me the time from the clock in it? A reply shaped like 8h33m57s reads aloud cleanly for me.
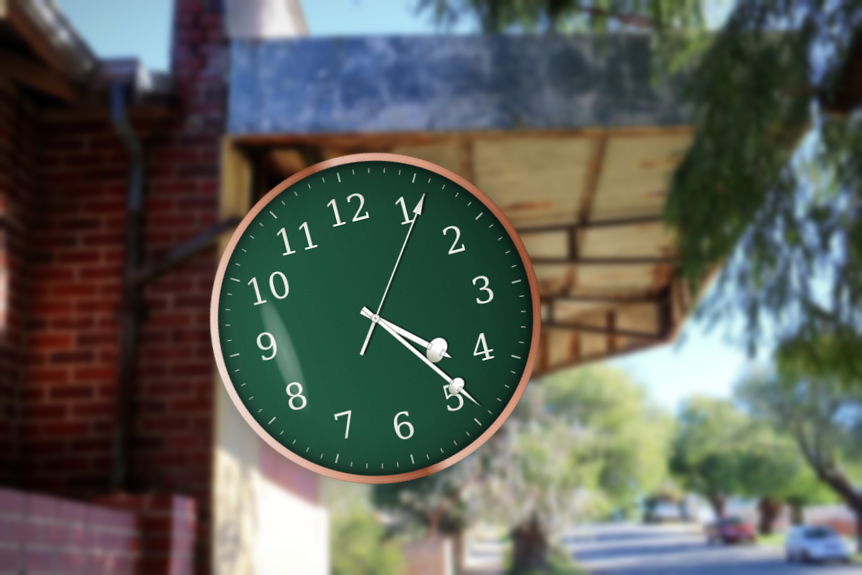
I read 4h24m06s
